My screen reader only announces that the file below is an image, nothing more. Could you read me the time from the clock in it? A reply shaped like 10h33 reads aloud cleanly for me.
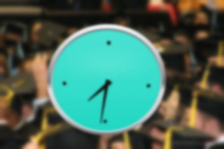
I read 7h31
